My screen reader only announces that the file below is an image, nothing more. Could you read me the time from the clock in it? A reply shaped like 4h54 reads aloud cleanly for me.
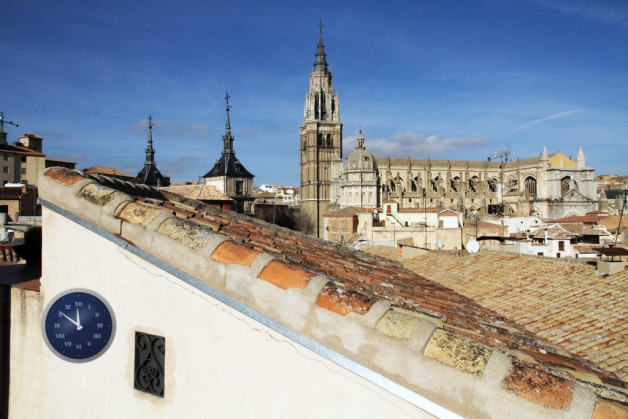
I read 11h51
